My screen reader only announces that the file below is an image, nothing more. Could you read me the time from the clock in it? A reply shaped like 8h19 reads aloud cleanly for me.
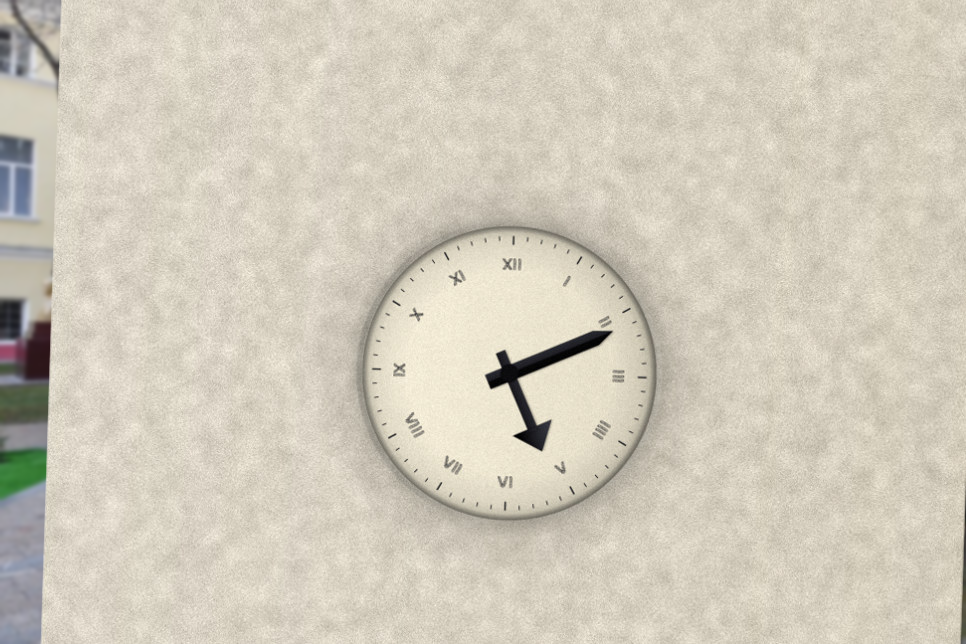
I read 5h11
